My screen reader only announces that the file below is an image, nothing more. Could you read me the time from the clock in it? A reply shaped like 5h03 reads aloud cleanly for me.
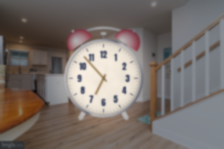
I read 6h53
